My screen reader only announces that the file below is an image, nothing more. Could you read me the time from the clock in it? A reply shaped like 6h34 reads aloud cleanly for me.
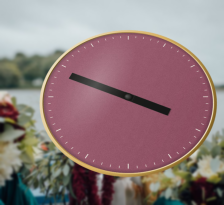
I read 3h49
